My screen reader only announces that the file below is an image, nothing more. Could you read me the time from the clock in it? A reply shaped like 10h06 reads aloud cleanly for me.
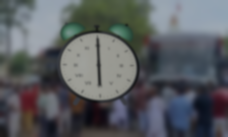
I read 6h00
